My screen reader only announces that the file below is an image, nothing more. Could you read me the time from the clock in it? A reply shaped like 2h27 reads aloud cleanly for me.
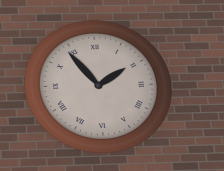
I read 1h54
